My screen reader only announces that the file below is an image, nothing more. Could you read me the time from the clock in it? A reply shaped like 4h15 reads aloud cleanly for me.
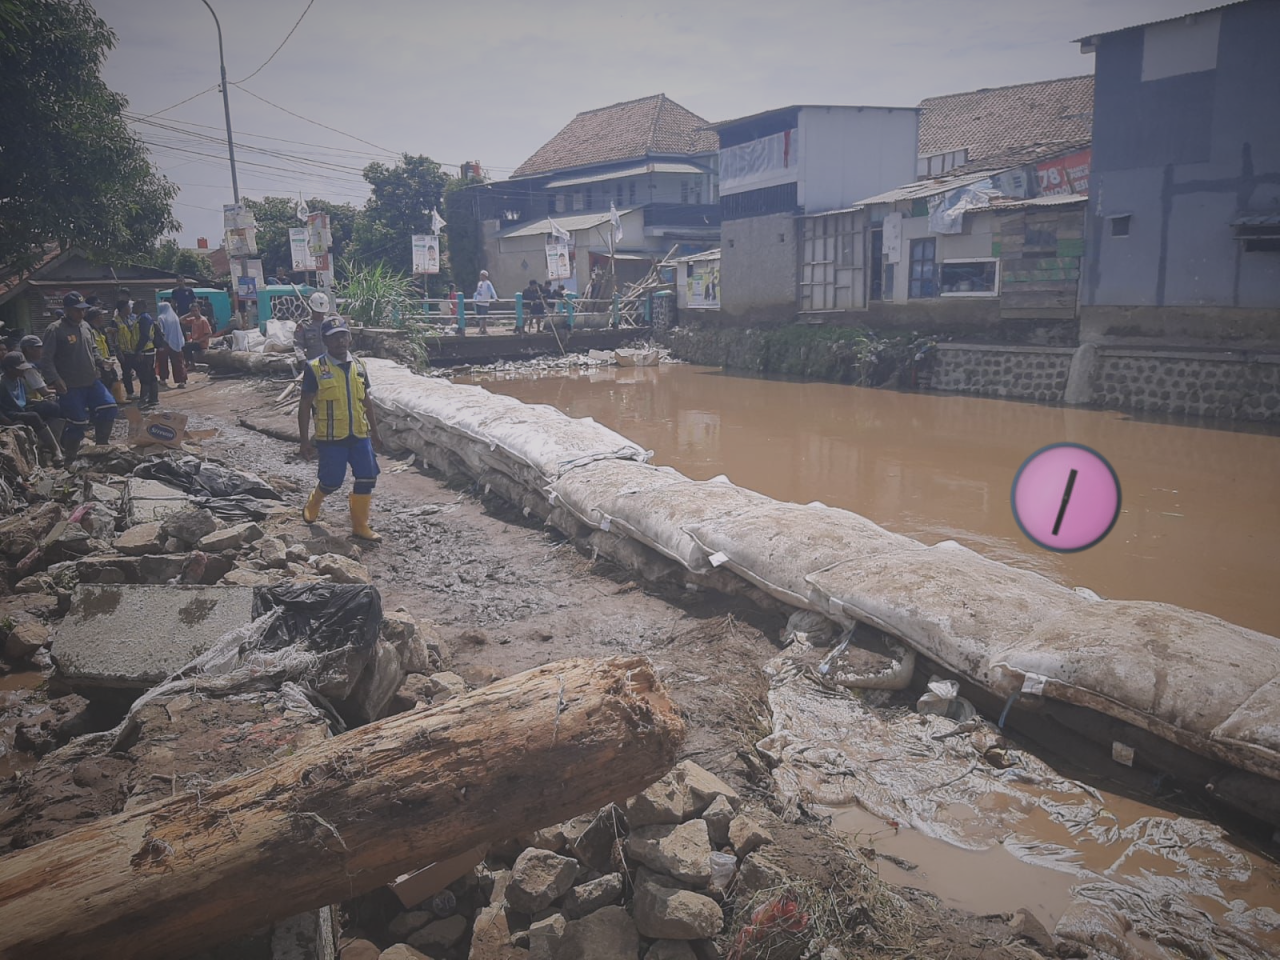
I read 12h33
